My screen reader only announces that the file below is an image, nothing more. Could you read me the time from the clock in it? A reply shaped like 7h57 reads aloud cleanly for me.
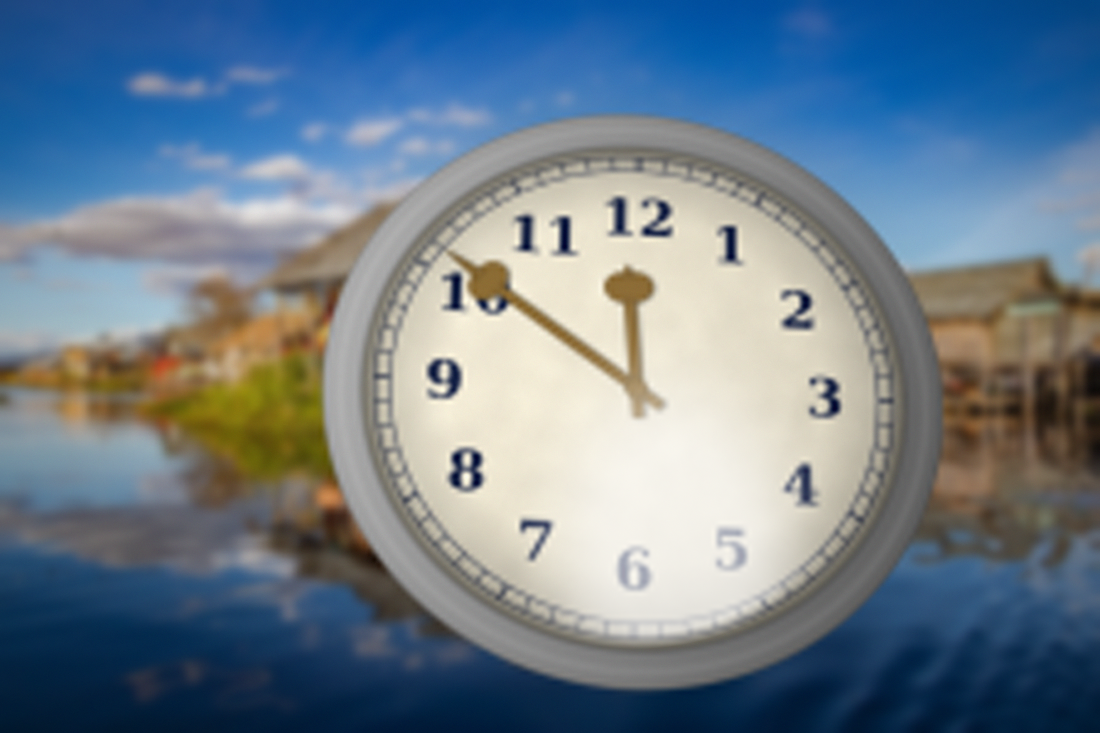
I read 11h51
